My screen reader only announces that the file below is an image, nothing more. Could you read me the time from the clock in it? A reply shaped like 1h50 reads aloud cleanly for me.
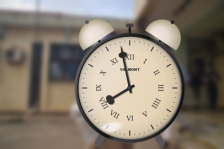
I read 7h58
